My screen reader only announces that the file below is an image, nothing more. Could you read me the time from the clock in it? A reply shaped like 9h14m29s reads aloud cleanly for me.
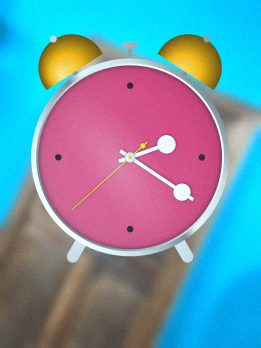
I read 2h20m38s
